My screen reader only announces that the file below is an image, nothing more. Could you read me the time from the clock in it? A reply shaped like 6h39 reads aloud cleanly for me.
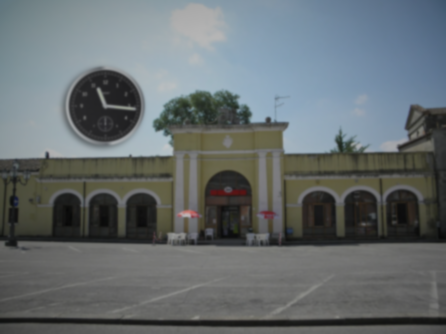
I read 11h16
